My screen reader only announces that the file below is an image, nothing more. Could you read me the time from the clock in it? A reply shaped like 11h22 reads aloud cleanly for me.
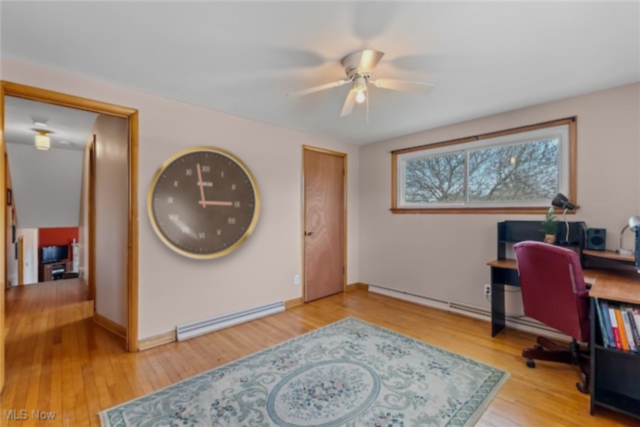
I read 2h58
